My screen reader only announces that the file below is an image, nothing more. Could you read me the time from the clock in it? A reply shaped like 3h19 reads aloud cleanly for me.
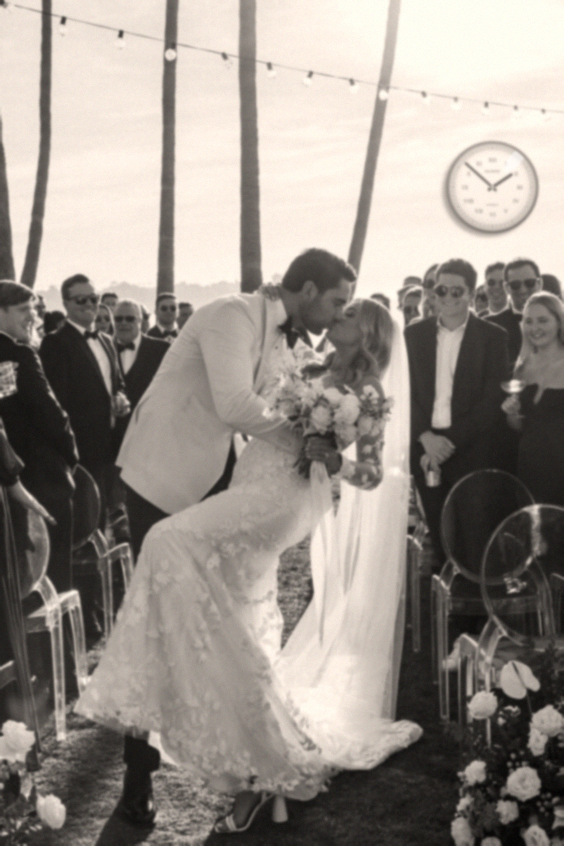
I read 1h52
